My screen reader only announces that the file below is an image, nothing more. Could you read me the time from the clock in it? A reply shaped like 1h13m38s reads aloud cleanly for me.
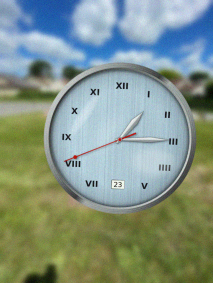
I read 1h14m41s
